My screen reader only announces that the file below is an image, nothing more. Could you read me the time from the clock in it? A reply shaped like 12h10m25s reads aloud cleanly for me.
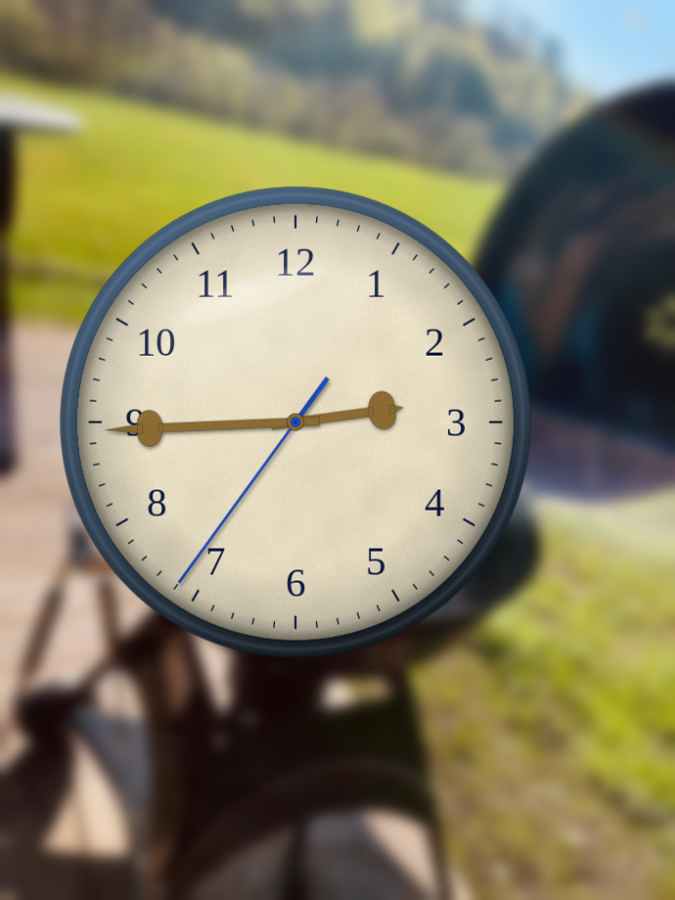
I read 2h44m36s
